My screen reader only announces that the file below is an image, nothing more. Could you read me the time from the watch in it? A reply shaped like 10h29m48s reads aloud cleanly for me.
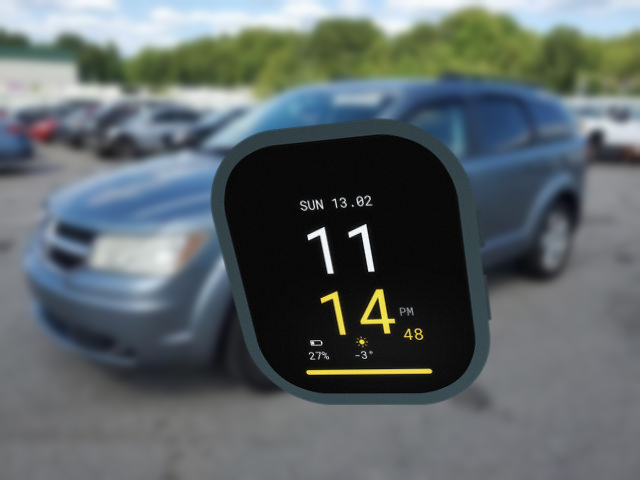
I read 11h14m48s
